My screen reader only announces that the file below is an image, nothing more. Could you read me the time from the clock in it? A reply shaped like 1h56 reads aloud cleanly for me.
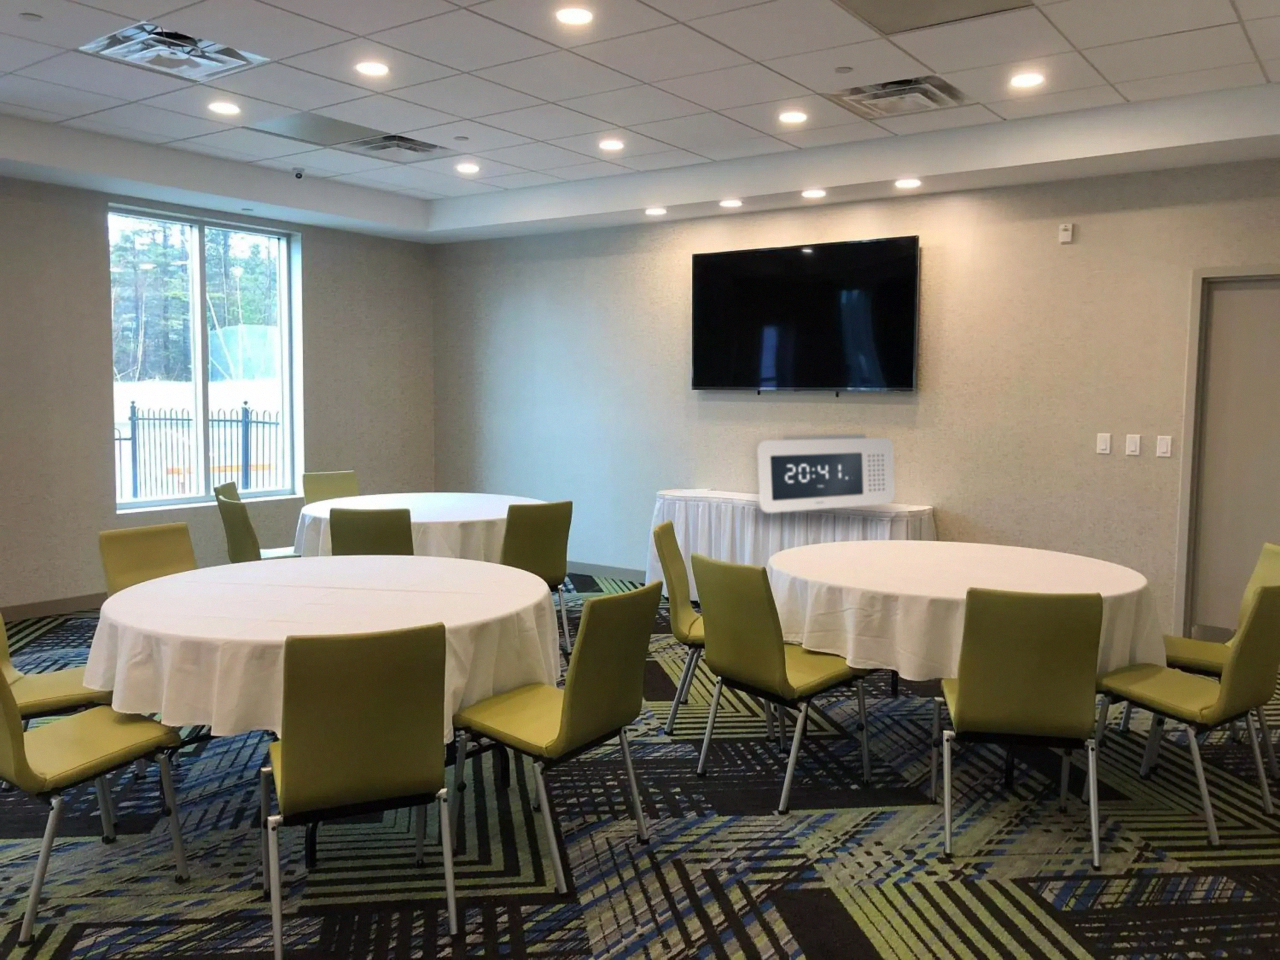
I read 20h41
